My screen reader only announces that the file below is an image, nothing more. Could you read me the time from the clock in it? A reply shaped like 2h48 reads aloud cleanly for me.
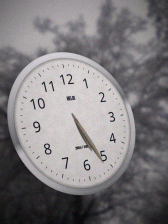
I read 5h26
